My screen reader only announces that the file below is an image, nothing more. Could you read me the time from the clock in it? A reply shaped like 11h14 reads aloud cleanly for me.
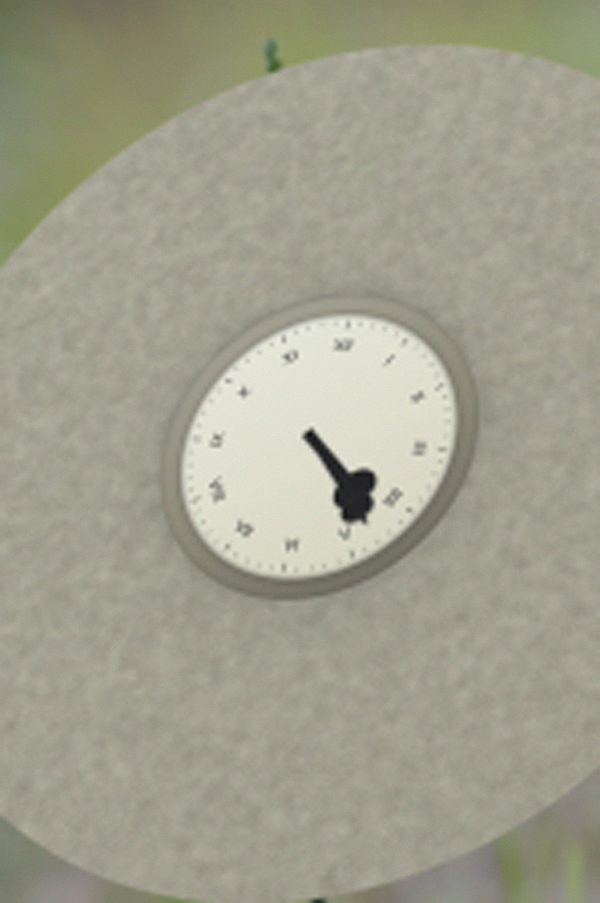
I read 4h23
